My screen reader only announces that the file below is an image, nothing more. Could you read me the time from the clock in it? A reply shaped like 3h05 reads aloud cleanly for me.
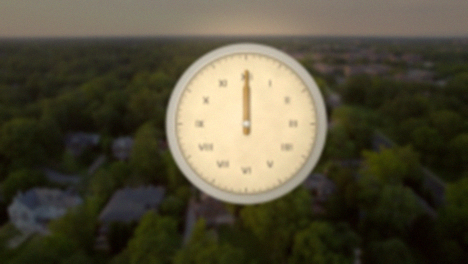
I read 12h00
